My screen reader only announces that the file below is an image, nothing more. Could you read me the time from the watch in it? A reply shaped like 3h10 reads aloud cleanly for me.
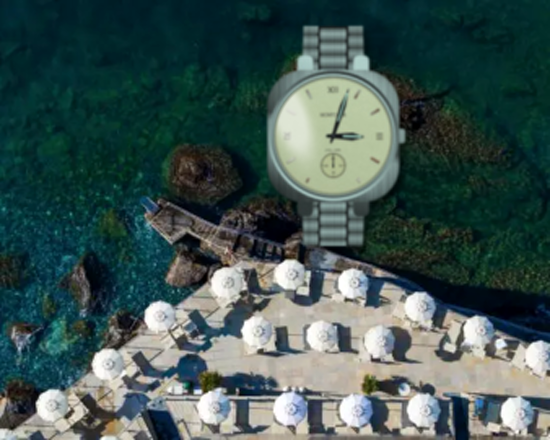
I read 3h03
